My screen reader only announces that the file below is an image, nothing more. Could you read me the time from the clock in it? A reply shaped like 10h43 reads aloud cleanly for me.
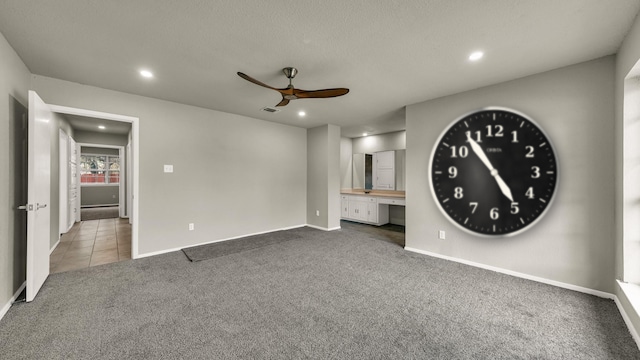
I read 4h54
